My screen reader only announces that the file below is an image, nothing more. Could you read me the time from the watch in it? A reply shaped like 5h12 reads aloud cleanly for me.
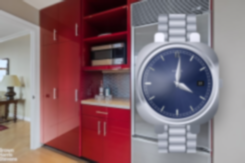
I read 4h01
